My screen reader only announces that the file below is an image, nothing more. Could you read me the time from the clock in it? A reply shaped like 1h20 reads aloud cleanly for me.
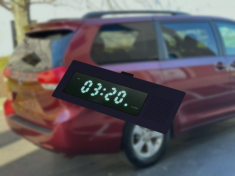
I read 3h20
